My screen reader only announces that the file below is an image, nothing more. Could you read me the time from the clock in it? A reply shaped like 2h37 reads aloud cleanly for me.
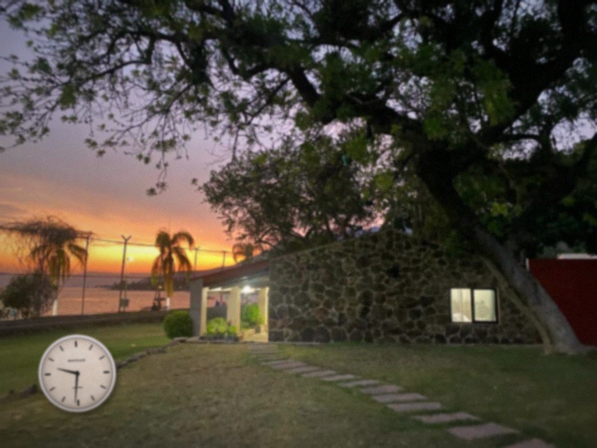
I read 9h31
